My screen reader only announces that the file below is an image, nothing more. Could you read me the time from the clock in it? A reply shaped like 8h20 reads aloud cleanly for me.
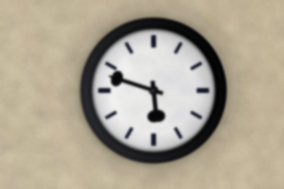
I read 5h48
